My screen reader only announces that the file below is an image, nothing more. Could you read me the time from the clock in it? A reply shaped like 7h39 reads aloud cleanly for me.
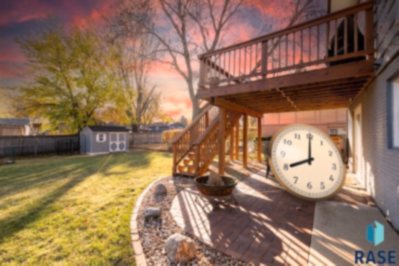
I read 8h00
